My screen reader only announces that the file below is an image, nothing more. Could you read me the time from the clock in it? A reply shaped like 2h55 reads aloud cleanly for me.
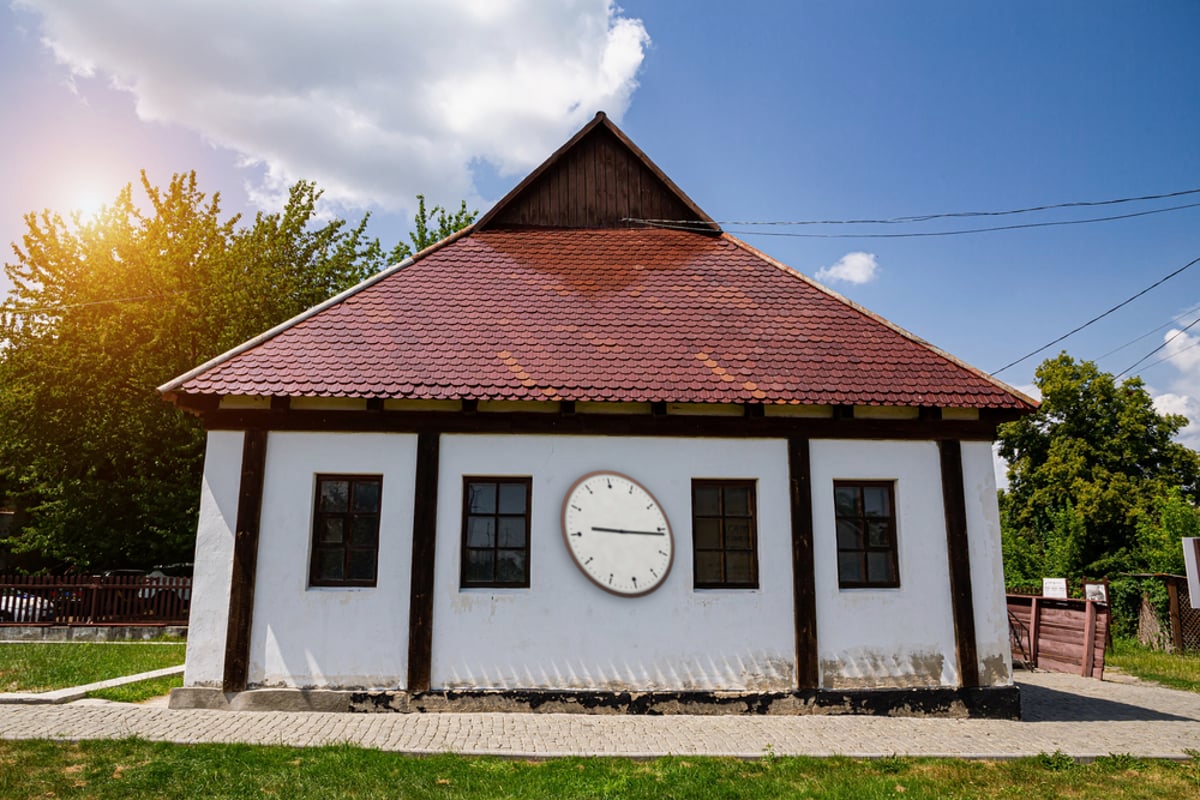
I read 9h16
